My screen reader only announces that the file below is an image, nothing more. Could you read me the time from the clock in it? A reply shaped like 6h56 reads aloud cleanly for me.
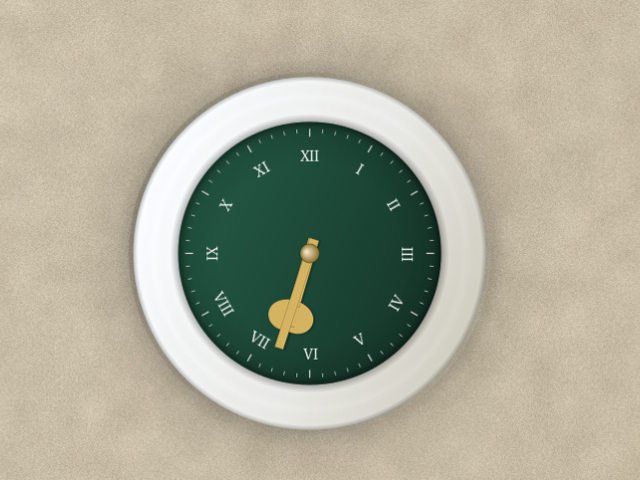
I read 6h33
